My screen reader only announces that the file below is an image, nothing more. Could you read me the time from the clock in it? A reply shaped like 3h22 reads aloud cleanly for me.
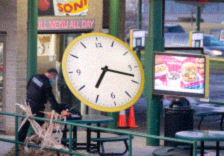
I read 7h18
